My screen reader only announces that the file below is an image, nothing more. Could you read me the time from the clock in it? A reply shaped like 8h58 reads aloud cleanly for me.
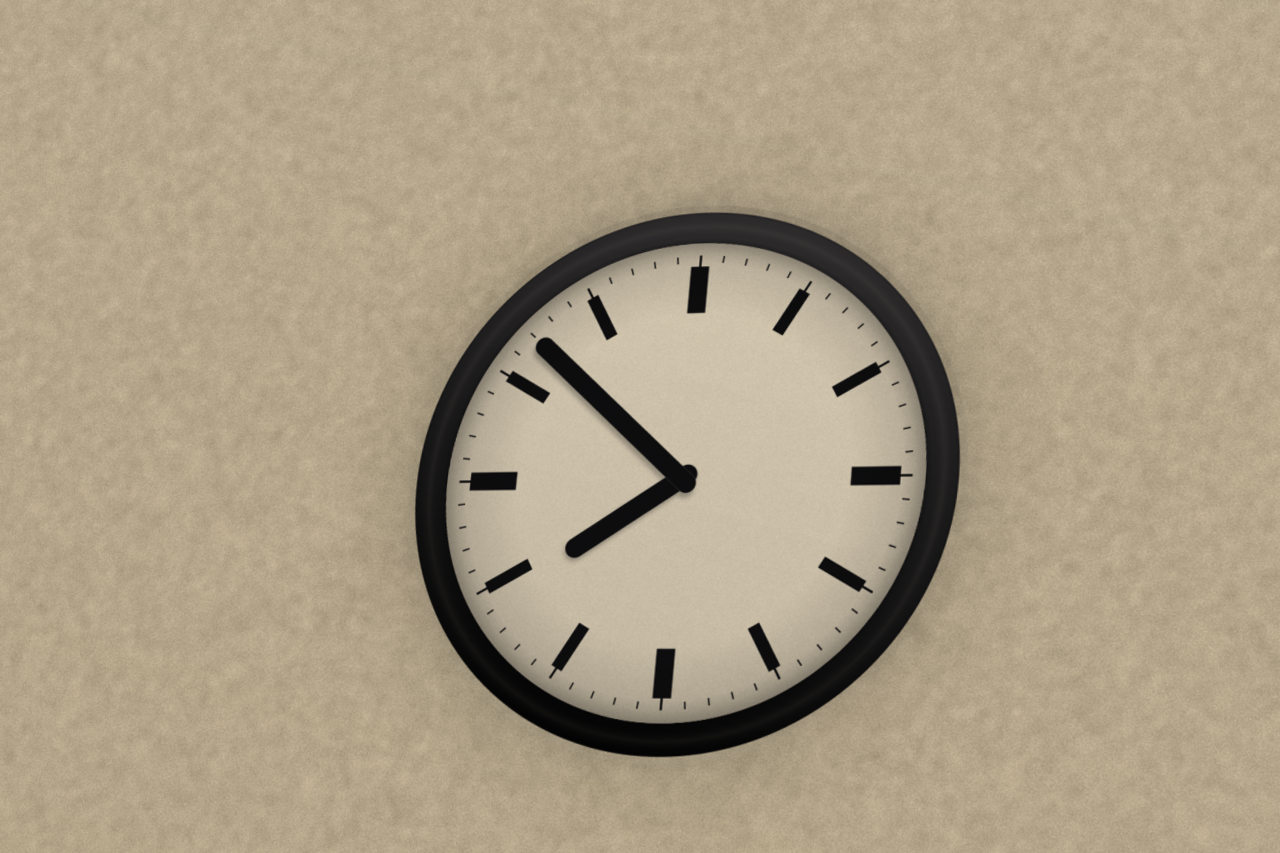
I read 7h52
